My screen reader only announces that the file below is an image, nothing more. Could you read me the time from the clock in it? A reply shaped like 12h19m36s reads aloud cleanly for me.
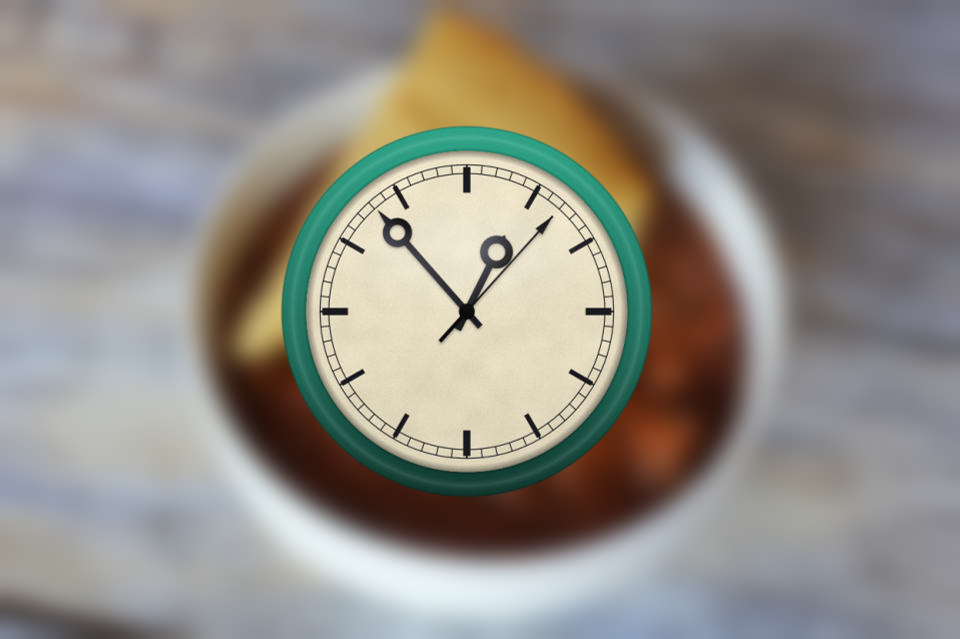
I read 12h53m07s
